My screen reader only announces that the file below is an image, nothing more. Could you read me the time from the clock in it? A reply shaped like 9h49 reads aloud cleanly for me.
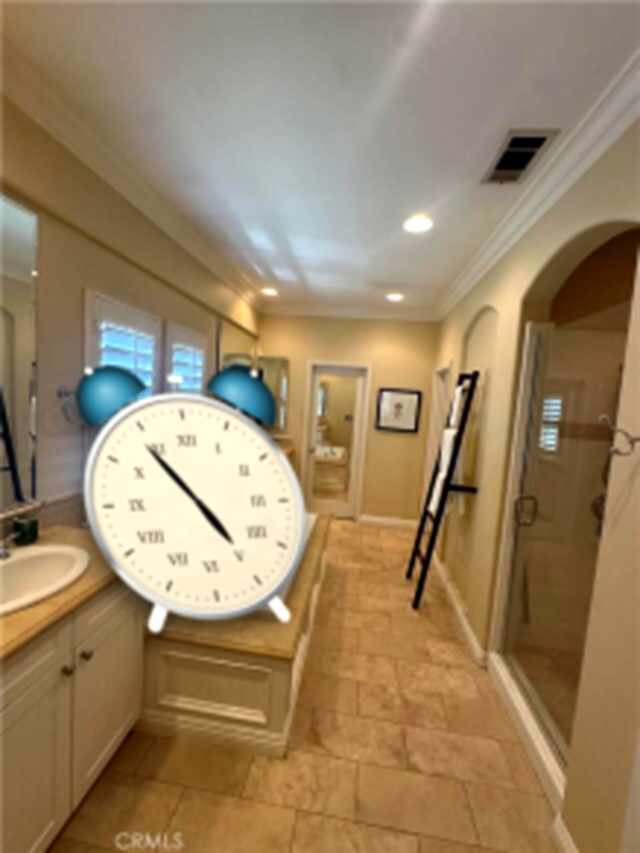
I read 4h54
